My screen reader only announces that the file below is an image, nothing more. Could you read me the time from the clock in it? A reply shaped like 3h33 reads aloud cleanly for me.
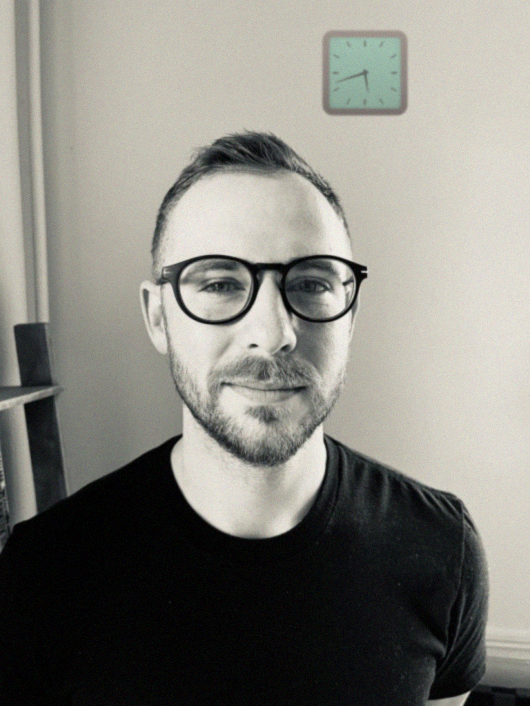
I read 5h42
